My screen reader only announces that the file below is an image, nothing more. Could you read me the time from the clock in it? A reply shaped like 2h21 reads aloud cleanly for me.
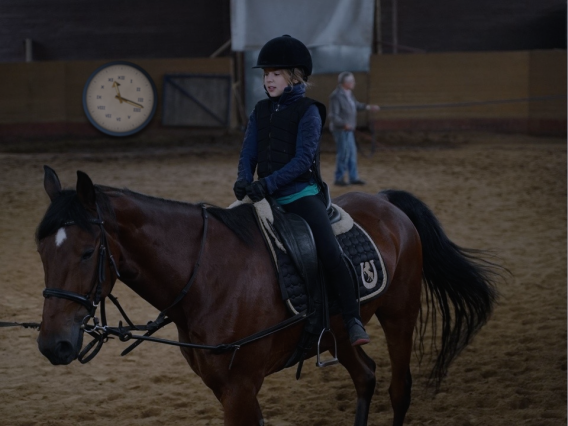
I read 11h18
